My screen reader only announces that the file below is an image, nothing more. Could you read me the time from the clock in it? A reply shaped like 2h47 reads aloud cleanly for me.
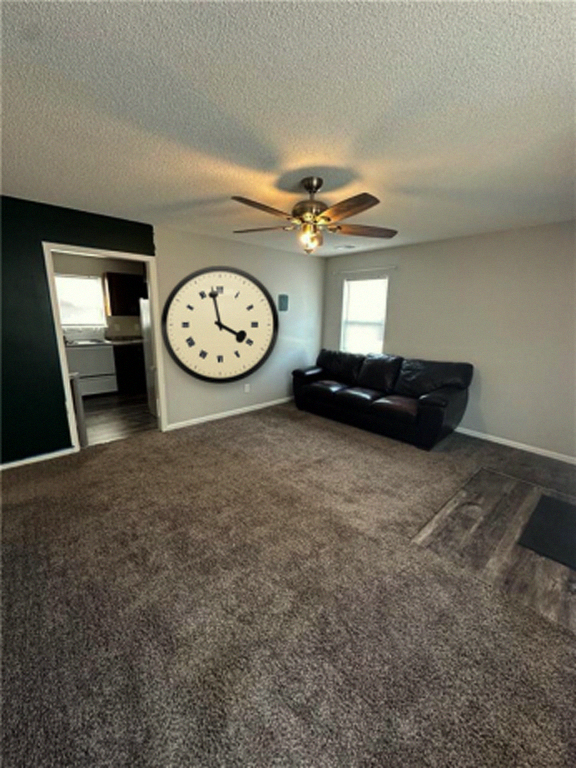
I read 3h58
